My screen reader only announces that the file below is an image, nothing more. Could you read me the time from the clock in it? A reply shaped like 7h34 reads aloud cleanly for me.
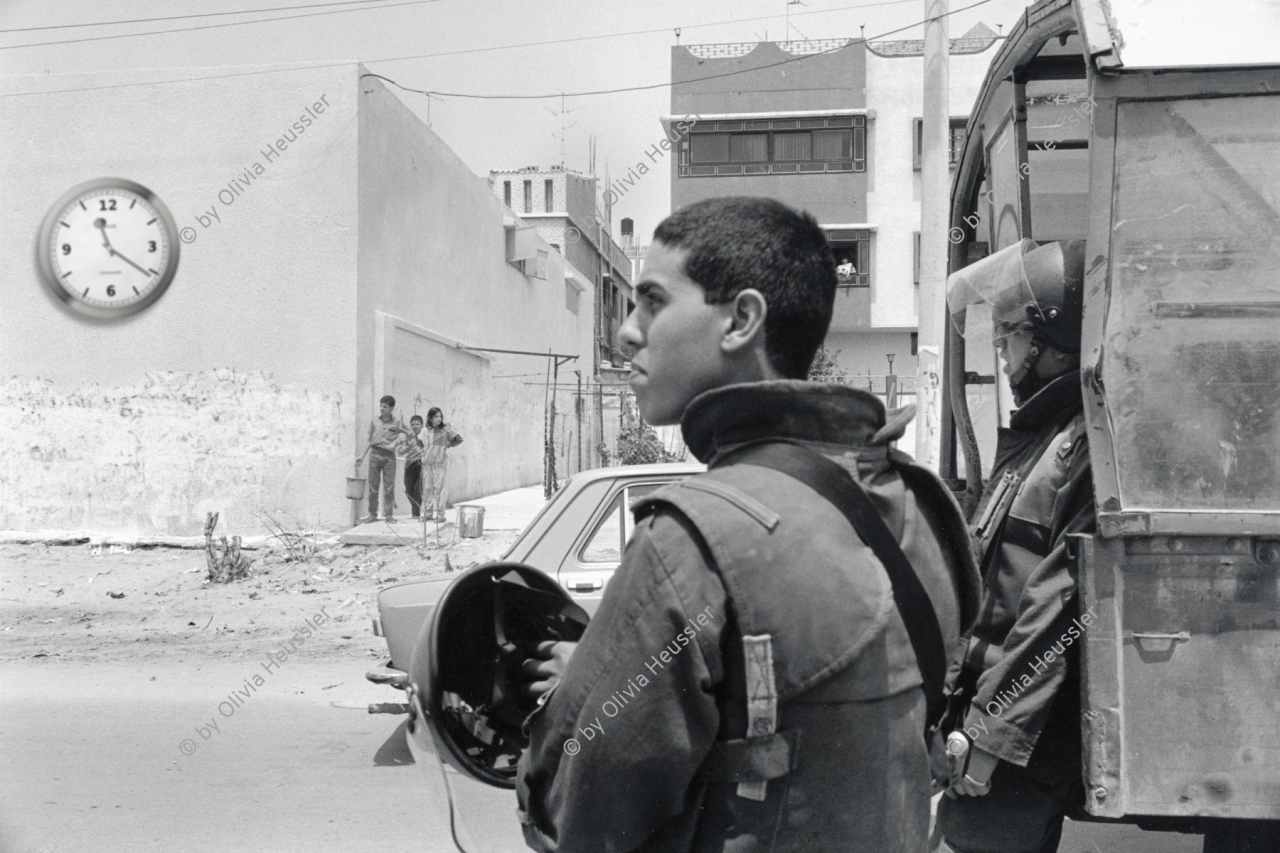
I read 11h21
